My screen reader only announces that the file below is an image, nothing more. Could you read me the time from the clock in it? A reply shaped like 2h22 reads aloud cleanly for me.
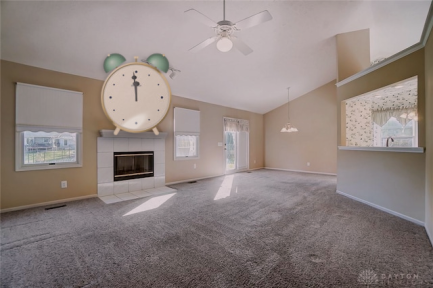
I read 11h59
